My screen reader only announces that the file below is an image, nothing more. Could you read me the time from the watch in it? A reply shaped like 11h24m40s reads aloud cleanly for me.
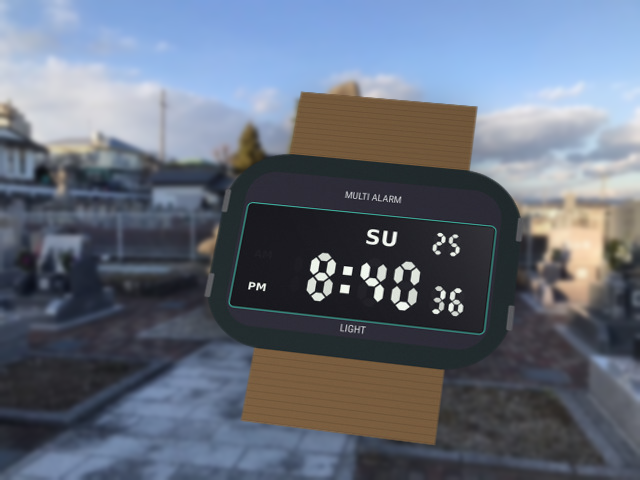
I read 8h40m36s
